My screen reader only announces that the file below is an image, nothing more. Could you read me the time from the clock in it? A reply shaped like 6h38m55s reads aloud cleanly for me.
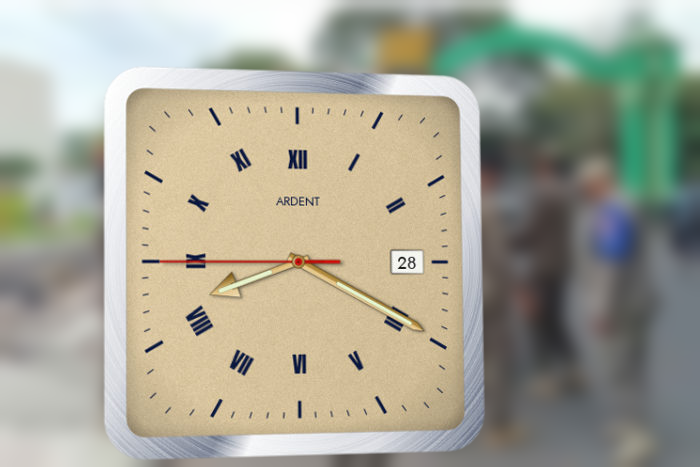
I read 8h19m45s
